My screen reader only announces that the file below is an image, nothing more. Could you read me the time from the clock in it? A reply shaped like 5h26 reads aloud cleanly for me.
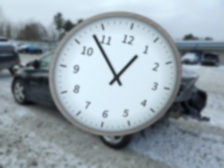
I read 12h53
